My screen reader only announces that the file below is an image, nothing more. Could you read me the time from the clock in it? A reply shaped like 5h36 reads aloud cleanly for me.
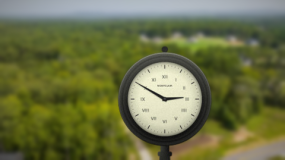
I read 2h50
